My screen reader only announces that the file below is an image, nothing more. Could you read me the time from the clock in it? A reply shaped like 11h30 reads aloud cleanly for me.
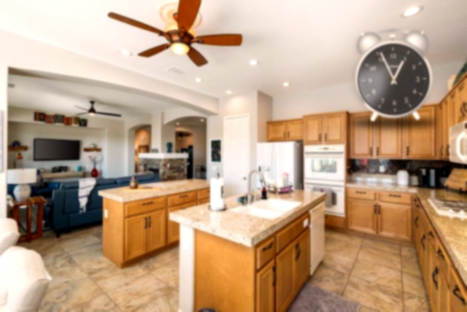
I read 12h56
